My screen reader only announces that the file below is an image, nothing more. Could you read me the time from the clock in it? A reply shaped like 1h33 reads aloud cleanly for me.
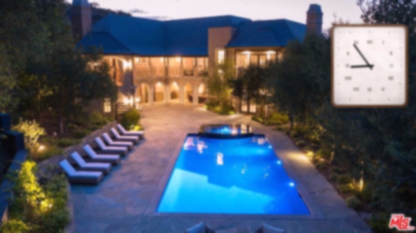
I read 8h54
